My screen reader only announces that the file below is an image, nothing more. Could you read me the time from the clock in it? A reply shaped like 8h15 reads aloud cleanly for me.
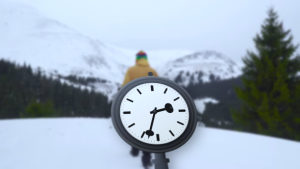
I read 2h33
